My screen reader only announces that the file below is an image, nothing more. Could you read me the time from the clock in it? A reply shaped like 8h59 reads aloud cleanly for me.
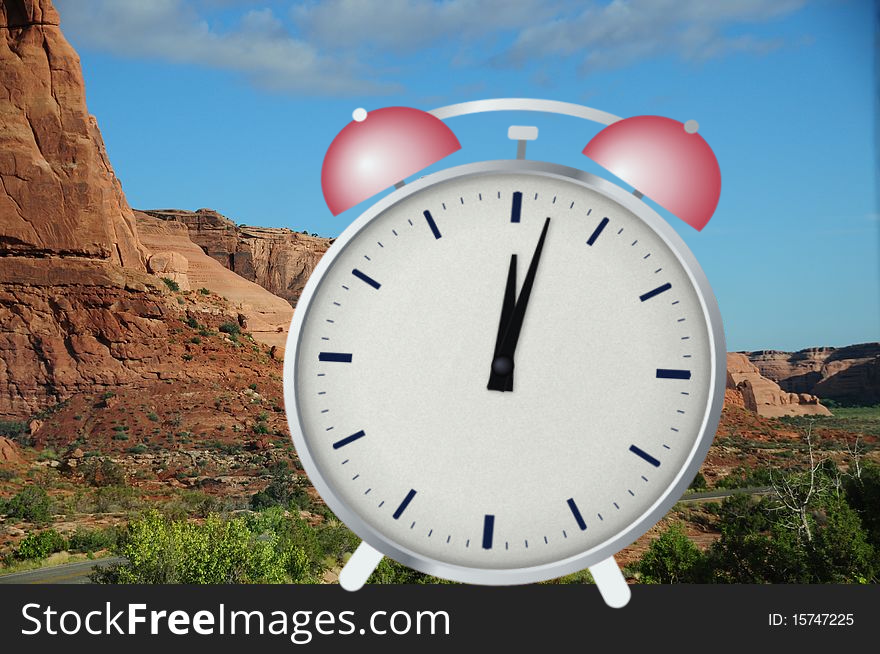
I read 12h02
